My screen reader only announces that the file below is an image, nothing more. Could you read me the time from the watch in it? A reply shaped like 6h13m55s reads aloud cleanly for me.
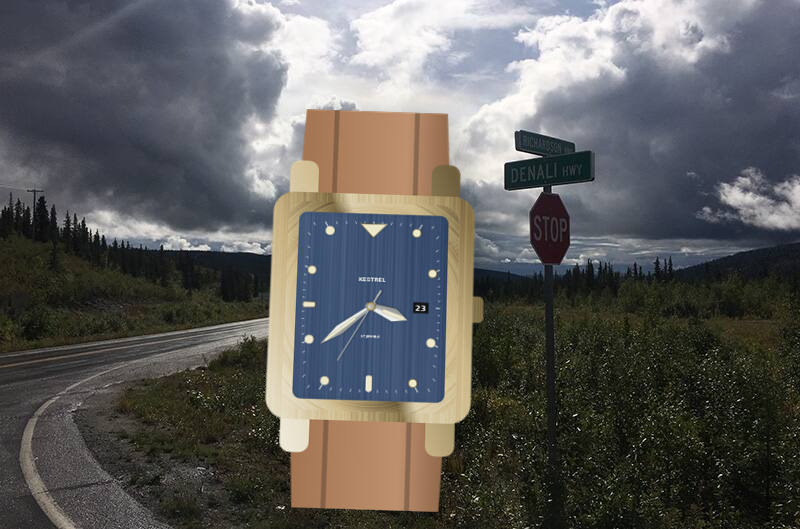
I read 3h38m35s
